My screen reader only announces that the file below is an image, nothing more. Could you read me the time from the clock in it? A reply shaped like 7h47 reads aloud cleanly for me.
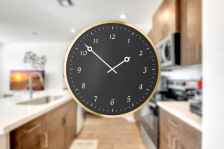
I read 1h52
